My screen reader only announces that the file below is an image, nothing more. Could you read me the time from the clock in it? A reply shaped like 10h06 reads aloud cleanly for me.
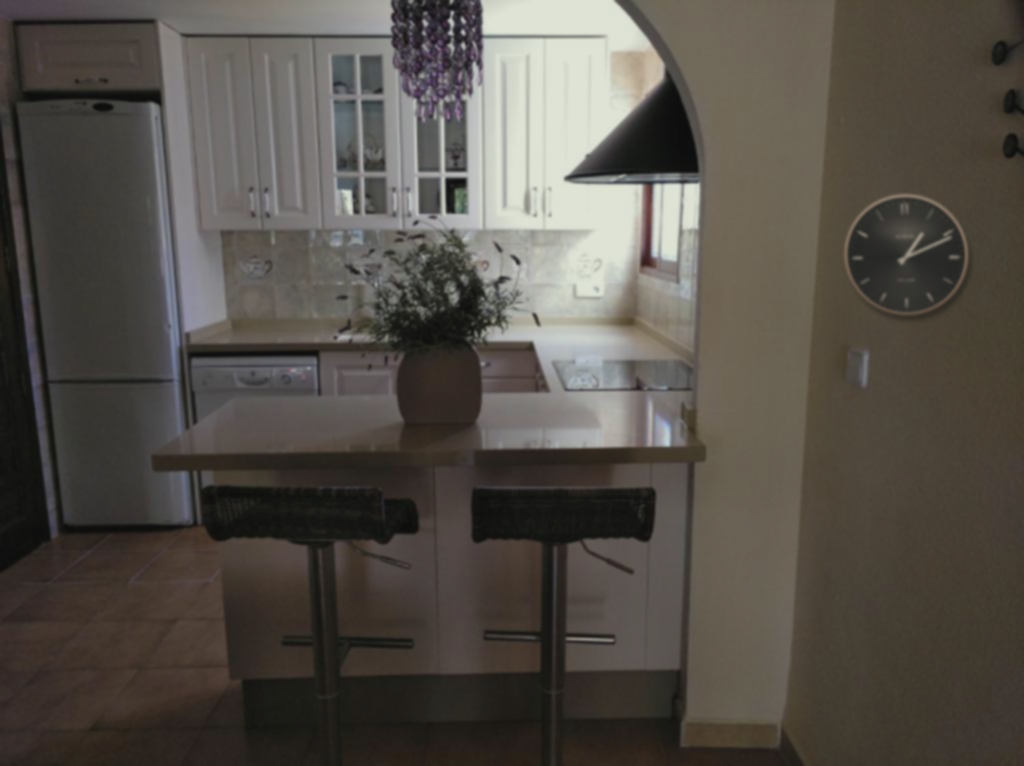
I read 1h11
